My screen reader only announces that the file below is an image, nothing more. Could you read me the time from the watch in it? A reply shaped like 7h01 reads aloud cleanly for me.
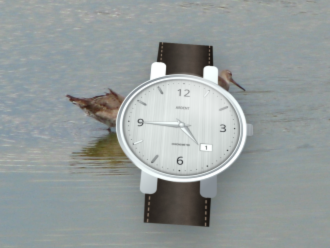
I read 4h45
